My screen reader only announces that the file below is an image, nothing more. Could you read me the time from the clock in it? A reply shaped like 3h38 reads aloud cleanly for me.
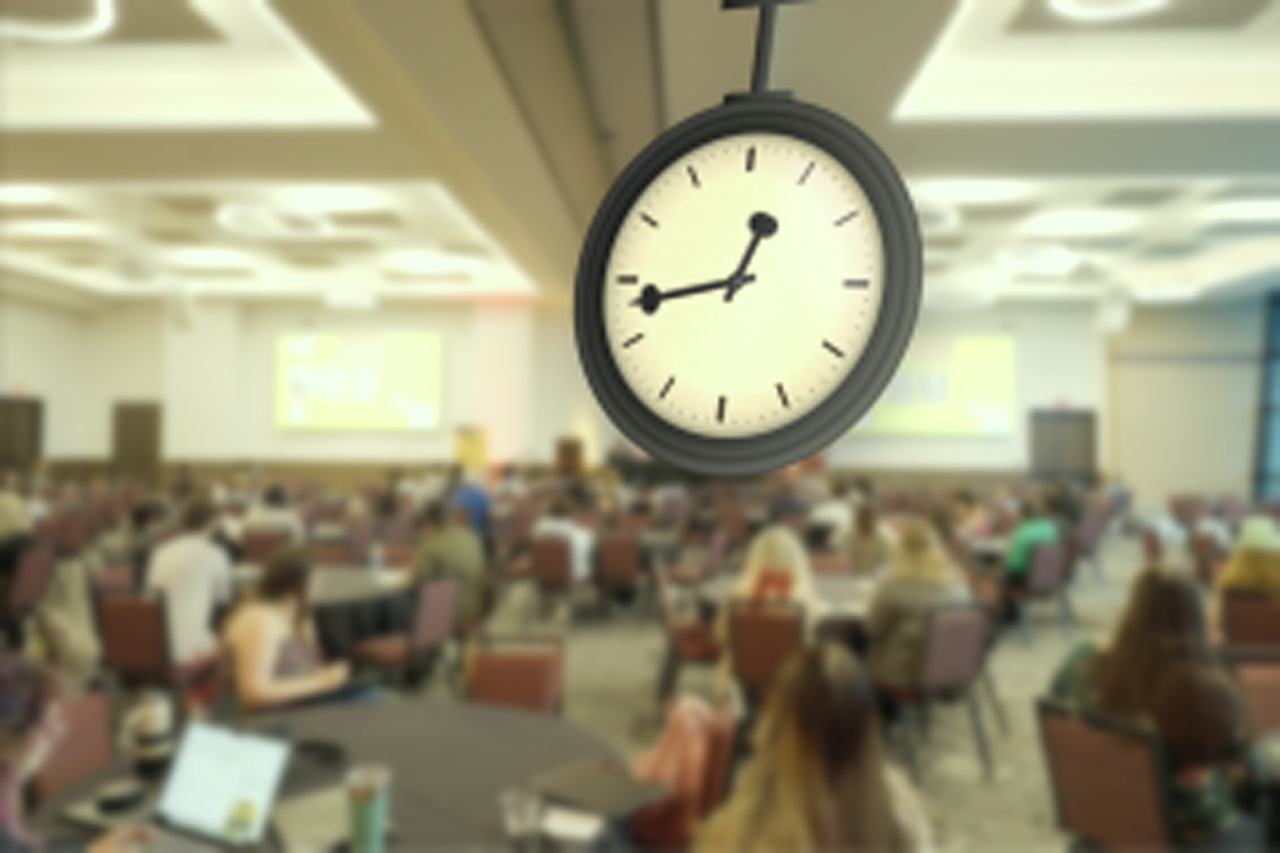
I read 12h43
